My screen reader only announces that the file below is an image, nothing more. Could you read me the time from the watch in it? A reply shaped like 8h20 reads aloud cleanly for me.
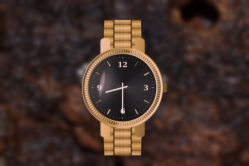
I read 8h30
